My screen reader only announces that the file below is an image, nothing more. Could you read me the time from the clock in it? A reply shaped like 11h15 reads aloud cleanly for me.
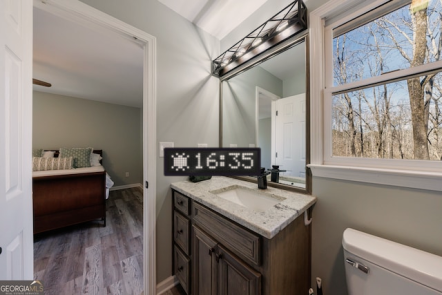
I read 16h35
